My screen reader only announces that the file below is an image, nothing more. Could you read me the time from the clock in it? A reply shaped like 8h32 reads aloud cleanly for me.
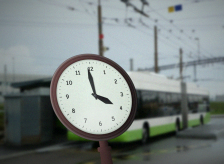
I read 3h59
